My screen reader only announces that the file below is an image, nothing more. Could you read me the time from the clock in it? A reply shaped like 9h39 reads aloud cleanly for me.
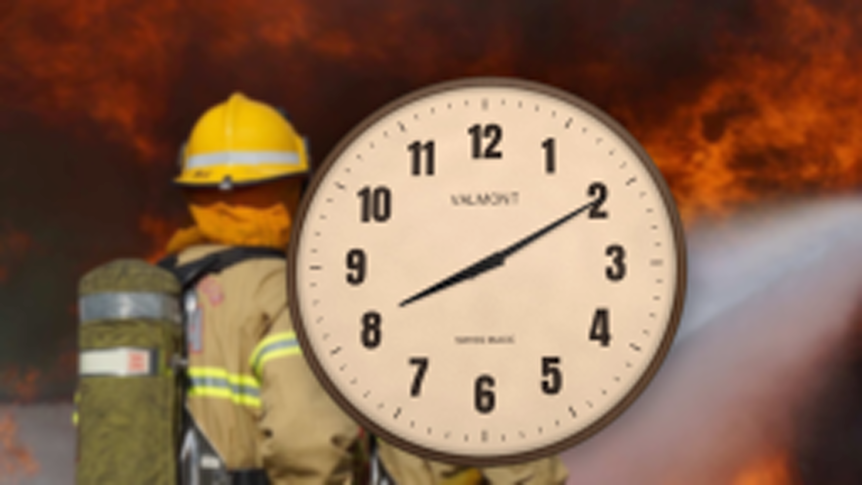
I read 8h10
